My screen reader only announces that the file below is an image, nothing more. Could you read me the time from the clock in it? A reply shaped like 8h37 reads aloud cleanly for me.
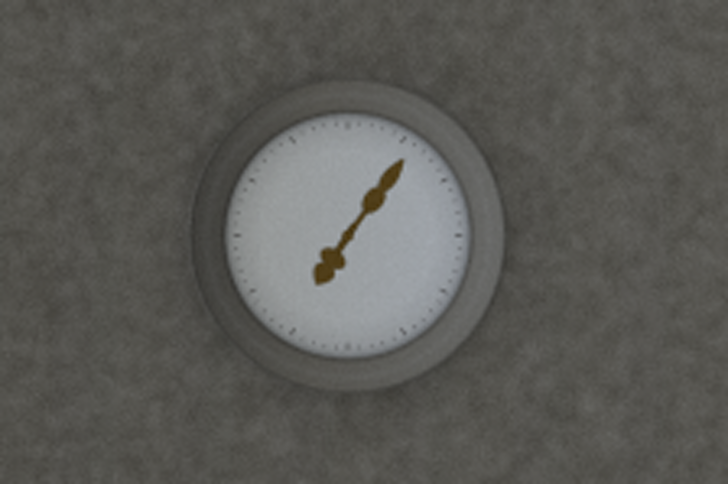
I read 7h06
